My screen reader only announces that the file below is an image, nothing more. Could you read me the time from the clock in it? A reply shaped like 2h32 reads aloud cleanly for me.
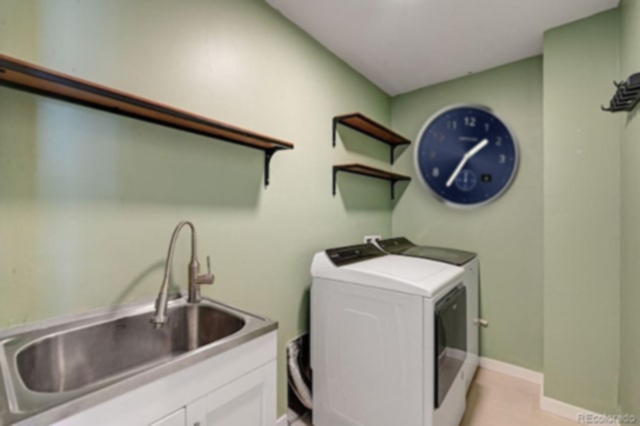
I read 1h35
